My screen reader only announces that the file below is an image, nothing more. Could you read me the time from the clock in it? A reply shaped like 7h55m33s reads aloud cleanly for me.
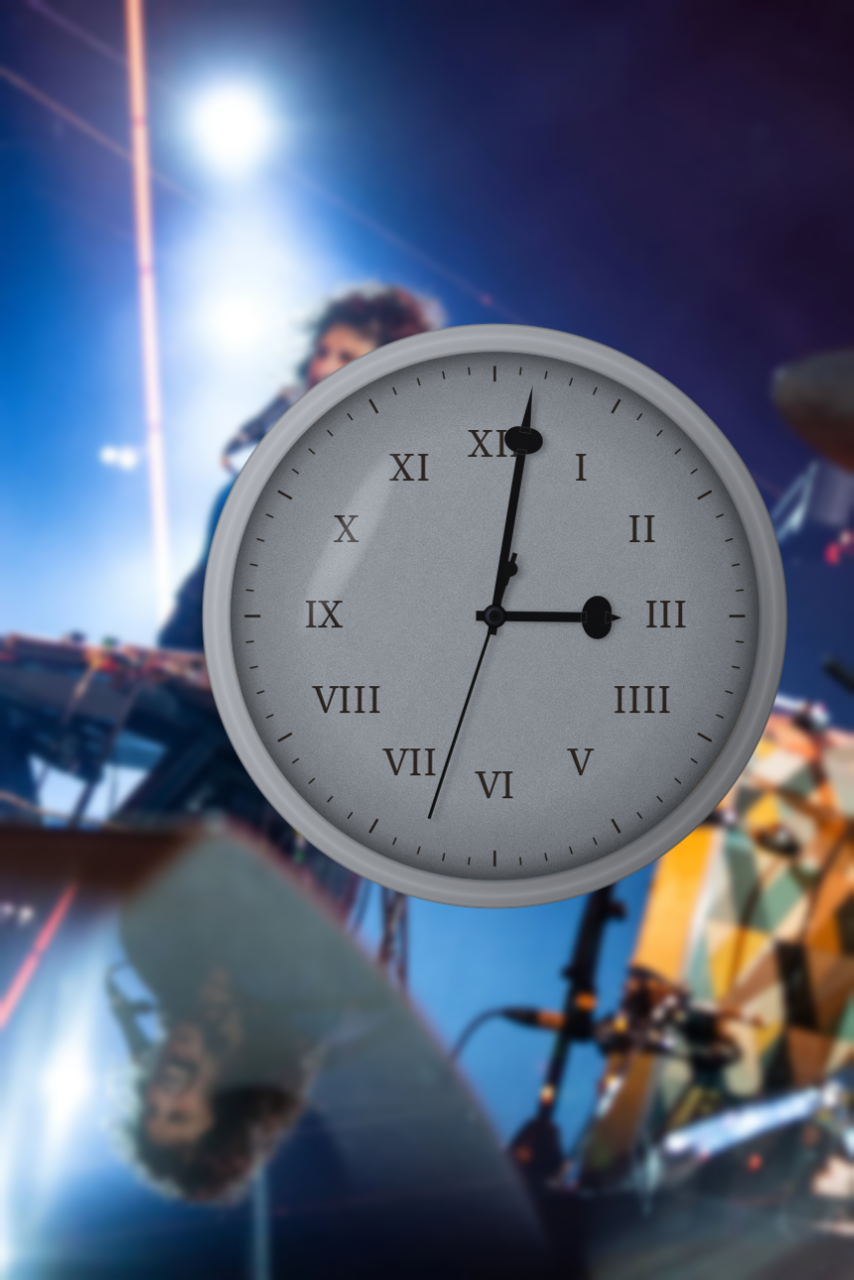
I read 3h01m33s
